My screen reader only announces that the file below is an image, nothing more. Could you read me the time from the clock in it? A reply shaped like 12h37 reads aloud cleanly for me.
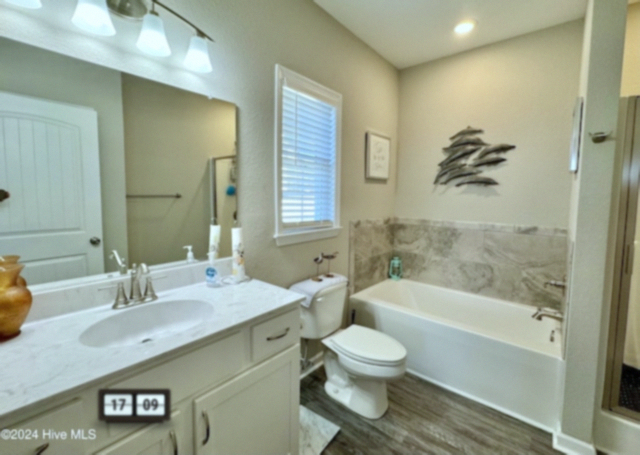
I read 17h09
